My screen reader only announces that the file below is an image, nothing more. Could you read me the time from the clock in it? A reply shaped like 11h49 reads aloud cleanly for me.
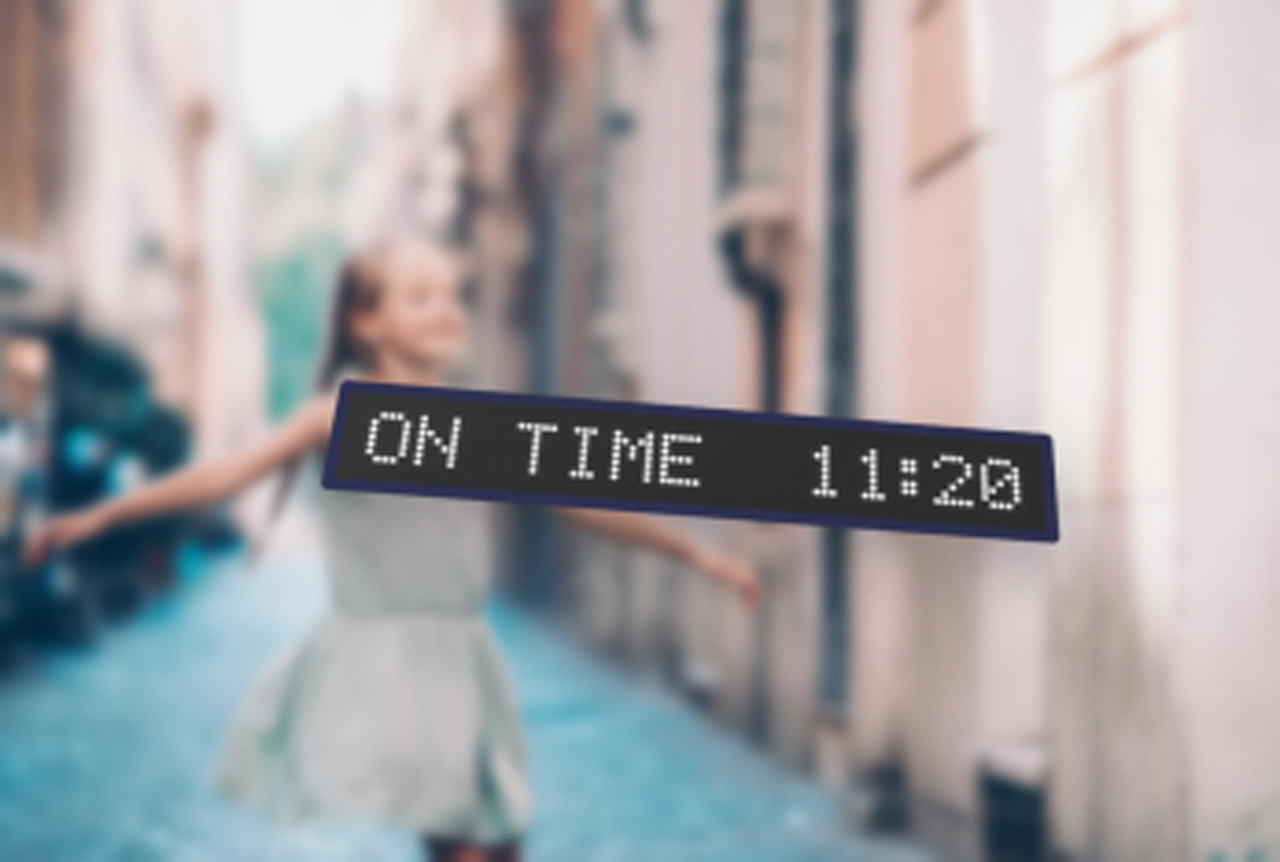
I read 11h20
